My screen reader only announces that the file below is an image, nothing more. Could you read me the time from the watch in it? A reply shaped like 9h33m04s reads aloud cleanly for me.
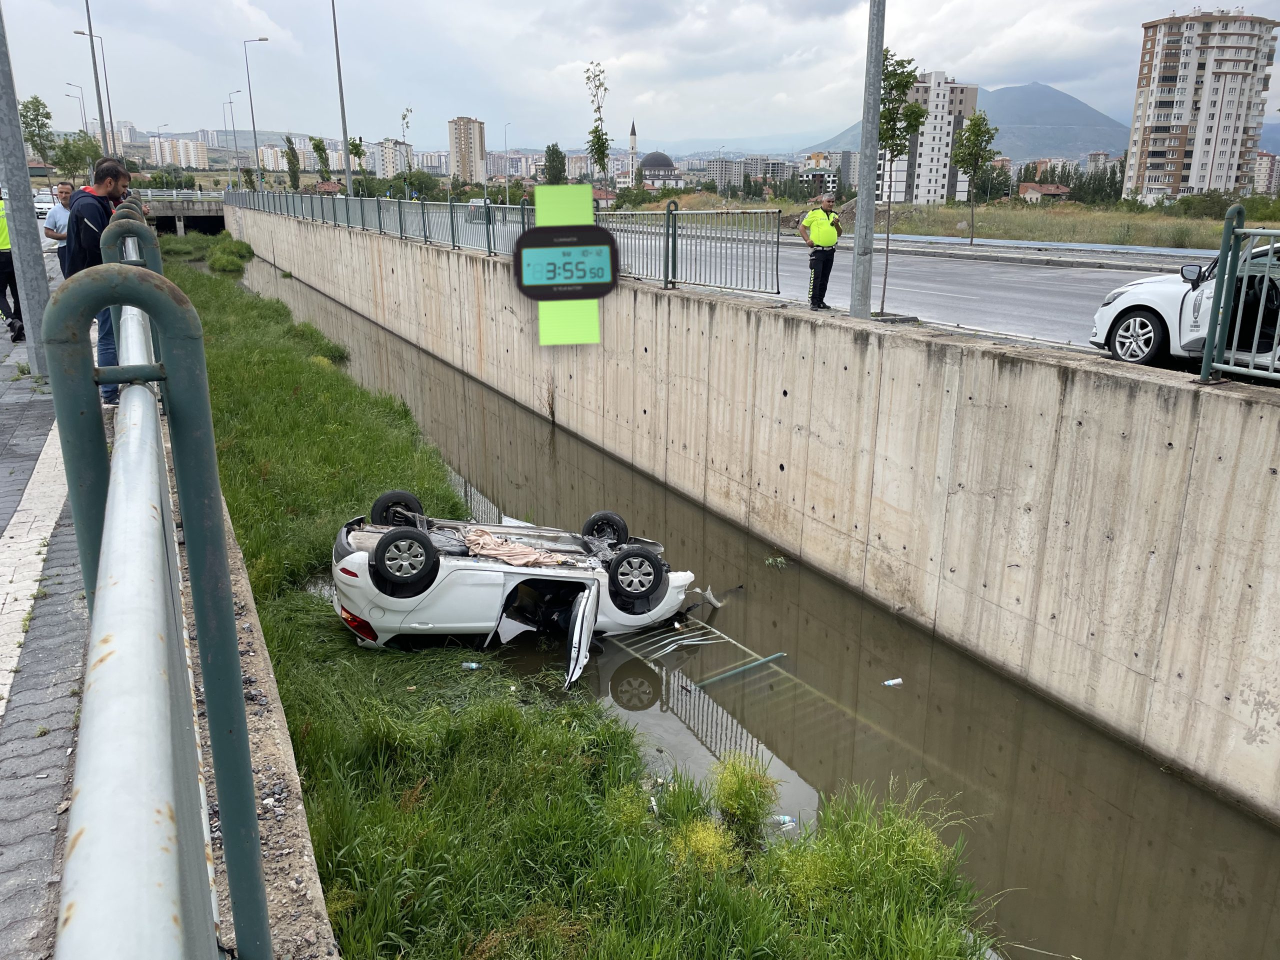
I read 3h55m50s
